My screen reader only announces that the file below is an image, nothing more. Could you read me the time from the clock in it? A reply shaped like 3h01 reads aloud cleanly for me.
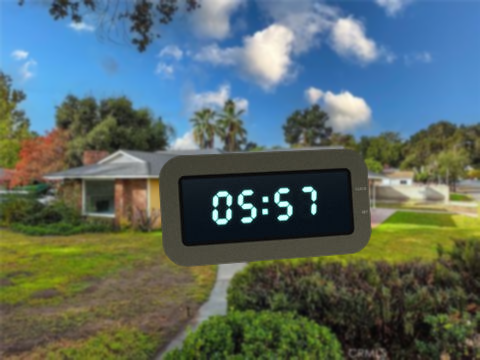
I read 5h57
